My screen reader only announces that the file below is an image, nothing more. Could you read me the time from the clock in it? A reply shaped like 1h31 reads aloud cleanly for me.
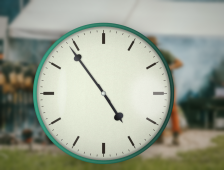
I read 4h54
